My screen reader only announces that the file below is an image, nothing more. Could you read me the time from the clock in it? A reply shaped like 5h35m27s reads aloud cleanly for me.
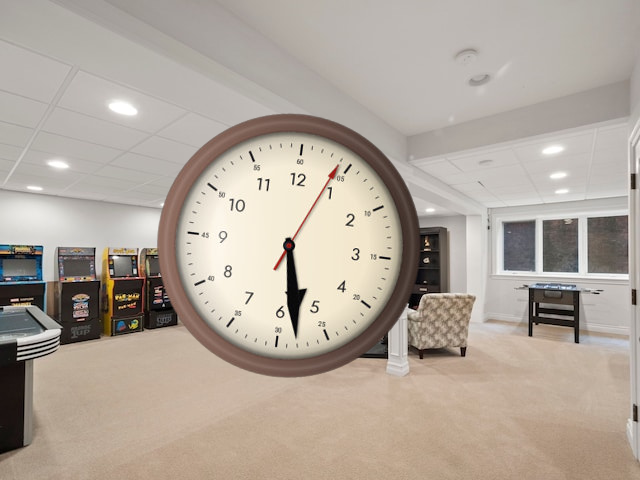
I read 5h28m04s
